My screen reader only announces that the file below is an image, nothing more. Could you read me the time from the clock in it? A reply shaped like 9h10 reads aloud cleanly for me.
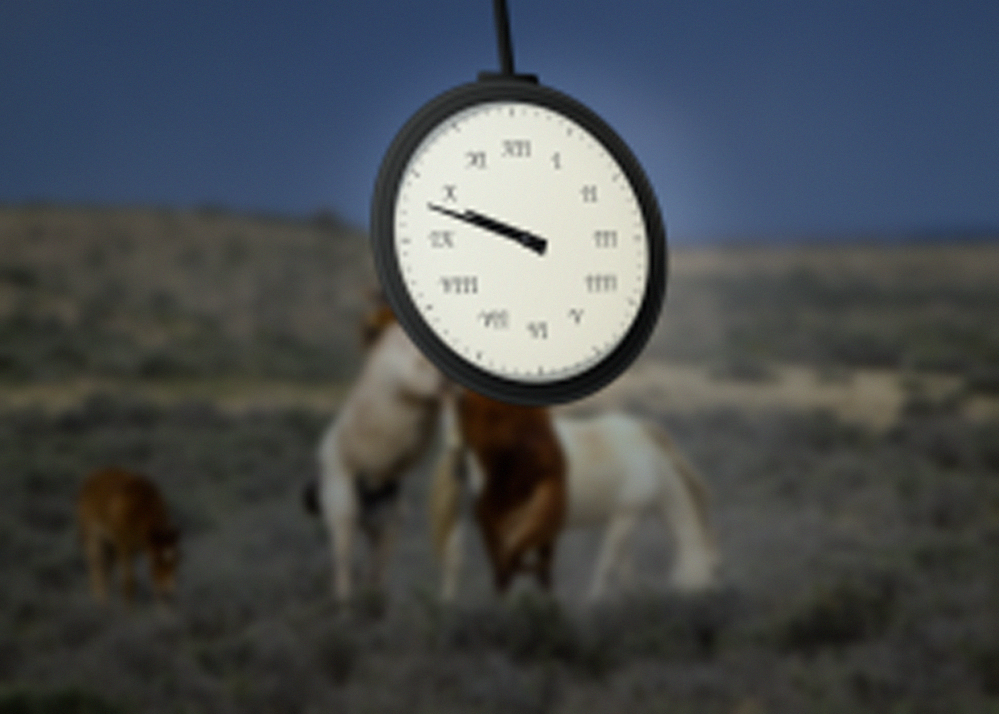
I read 9h48
